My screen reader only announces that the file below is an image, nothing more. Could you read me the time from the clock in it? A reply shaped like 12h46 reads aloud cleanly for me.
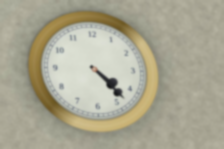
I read 4h23
